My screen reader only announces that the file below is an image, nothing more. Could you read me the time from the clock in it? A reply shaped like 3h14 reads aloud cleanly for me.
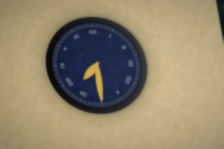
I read 7h30
